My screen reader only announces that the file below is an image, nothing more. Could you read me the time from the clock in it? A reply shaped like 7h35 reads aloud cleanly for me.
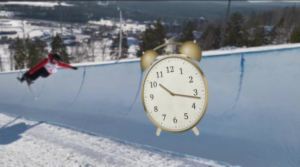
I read 10h17
